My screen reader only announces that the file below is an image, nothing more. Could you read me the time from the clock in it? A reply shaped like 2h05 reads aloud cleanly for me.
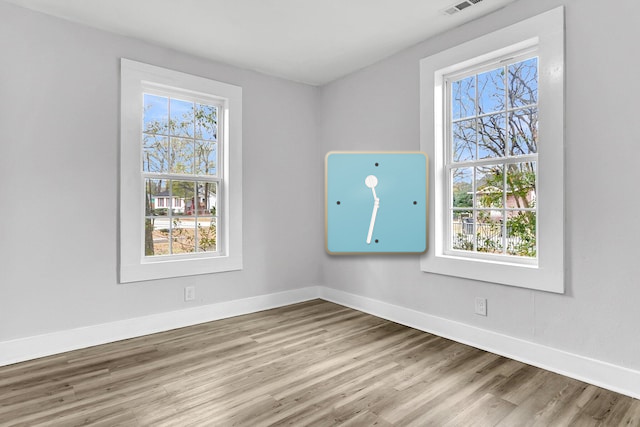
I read 11h32
